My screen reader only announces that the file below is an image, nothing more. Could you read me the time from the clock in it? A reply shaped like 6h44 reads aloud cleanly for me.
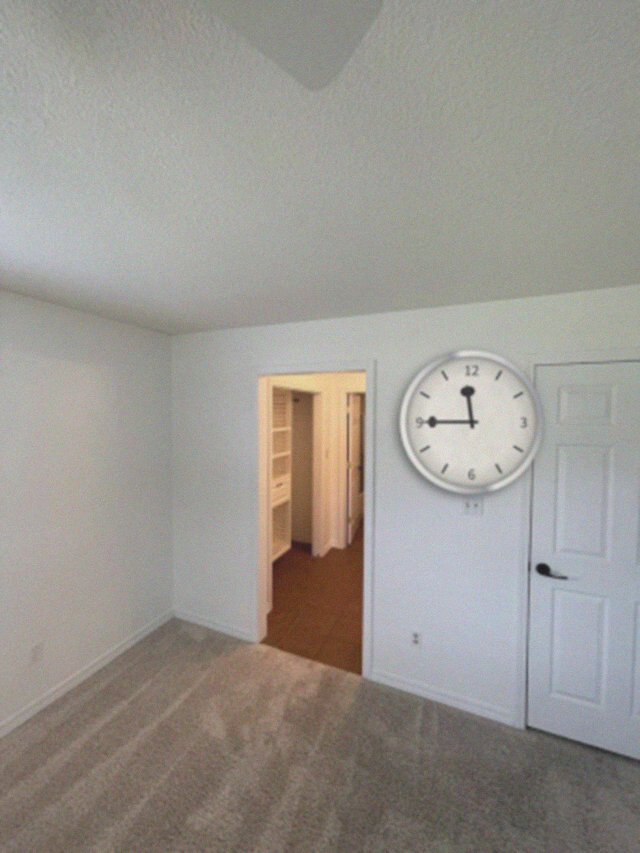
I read 11h45
